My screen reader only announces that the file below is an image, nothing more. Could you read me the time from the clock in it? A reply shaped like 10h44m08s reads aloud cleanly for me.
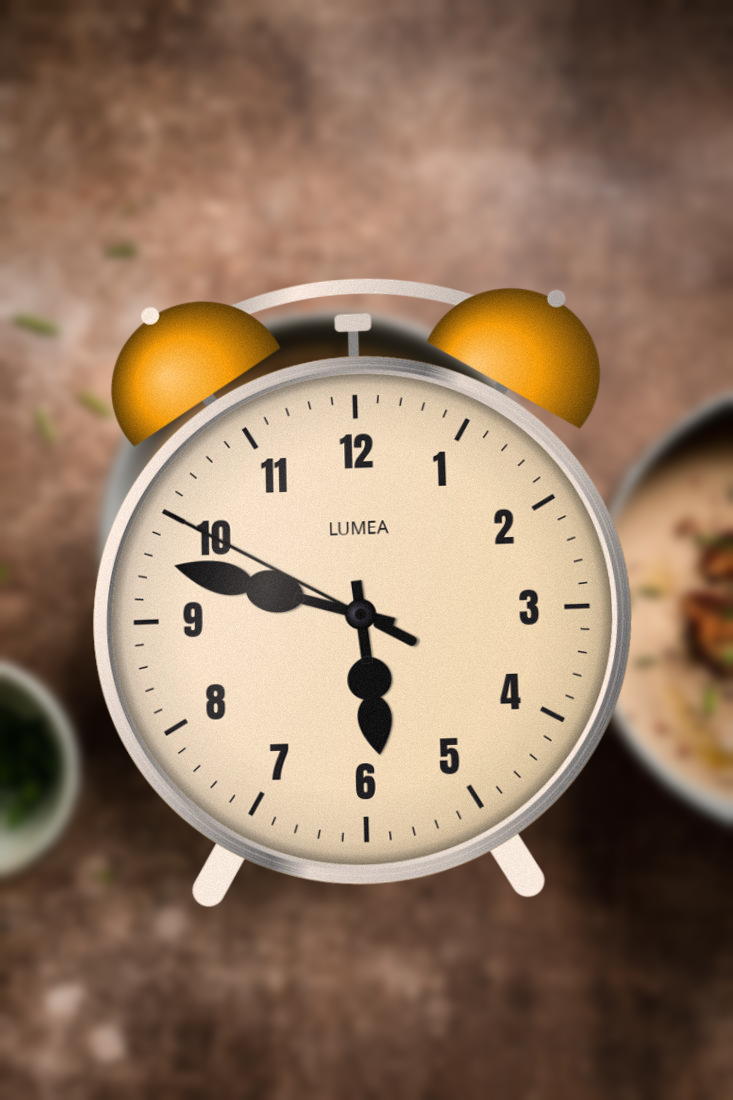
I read 5h47m50s
